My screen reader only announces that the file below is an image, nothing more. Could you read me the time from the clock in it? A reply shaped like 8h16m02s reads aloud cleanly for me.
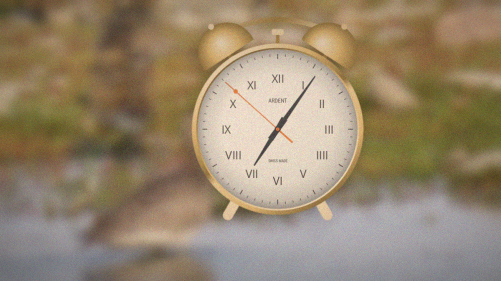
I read 7h05m52s
